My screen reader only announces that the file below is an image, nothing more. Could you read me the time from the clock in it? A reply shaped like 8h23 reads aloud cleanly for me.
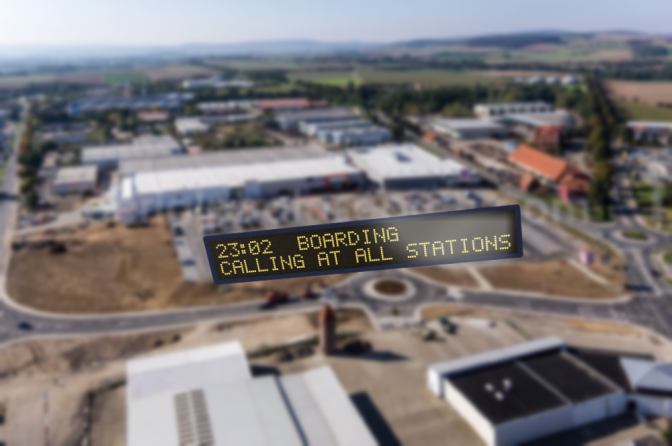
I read 23h02
